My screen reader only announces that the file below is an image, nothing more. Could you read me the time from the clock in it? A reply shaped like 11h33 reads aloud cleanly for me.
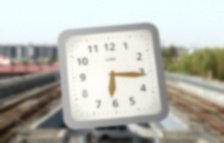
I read 6h16
